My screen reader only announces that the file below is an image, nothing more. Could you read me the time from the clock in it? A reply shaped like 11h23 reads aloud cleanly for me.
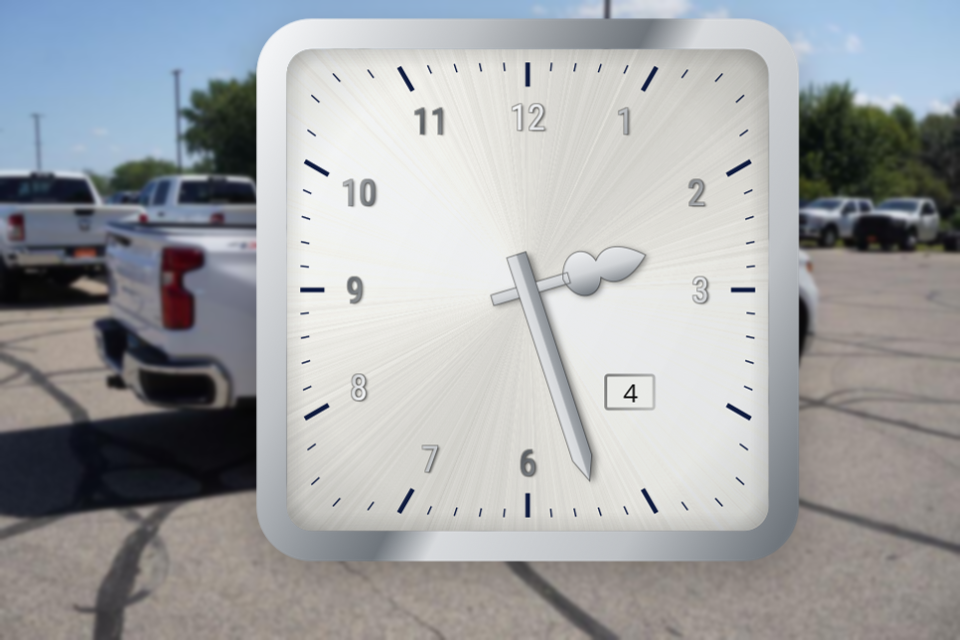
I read 2h27
